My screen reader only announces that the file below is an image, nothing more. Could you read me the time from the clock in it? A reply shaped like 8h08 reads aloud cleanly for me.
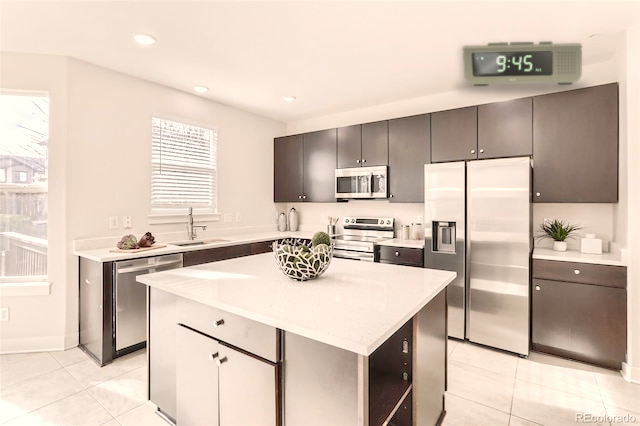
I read 9h45
